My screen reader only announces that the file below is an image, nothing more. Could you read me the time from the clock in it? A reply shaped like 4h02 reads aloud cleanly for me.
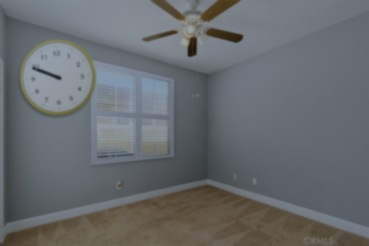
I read 9h49
